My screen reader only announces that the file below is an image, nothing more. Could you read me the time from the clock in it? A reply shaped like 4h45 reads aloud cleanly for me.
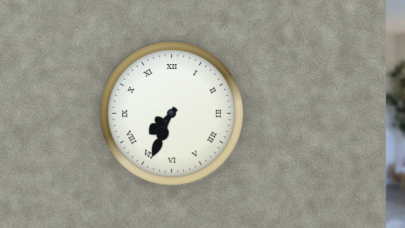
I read 7h34
